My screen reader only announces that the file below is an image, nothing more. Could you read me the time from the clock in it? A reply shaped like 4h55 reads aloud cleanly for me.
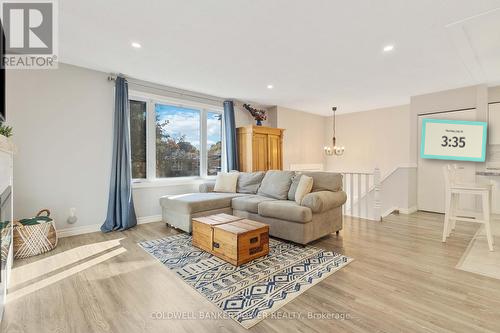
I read 3h35
